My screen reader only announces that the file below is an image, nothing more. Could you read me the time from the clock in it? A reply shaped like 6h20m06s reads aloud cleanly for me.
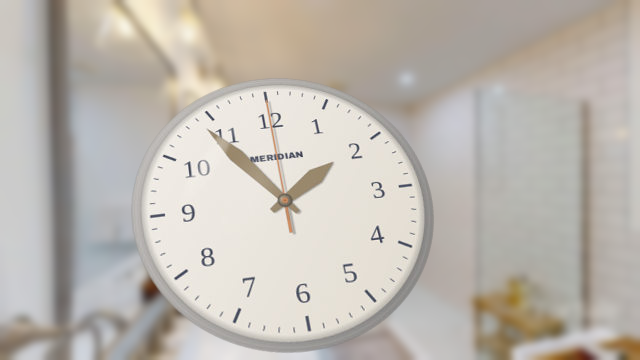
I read 1h54m00s
